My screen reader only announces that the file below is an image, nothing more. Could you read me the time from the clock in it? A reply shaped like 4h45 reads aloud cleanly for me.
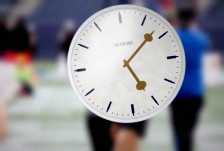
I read 5h08
